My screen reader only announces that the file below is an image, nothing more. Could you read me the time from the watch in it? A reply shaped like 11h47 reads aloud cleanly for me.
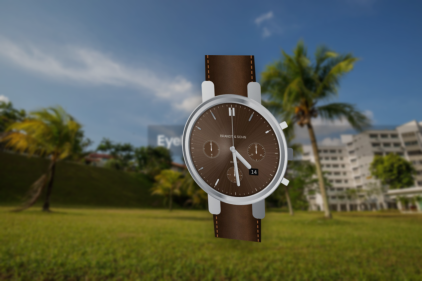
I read 4h29
